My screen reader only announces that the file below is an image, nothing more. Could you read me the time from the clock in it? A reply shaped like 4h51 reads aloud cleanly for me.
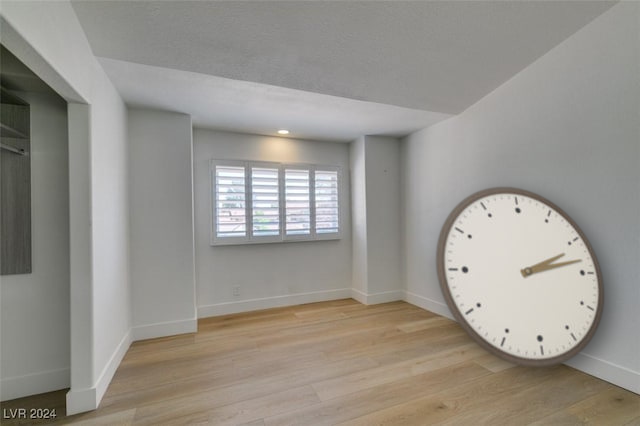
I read 2h13
